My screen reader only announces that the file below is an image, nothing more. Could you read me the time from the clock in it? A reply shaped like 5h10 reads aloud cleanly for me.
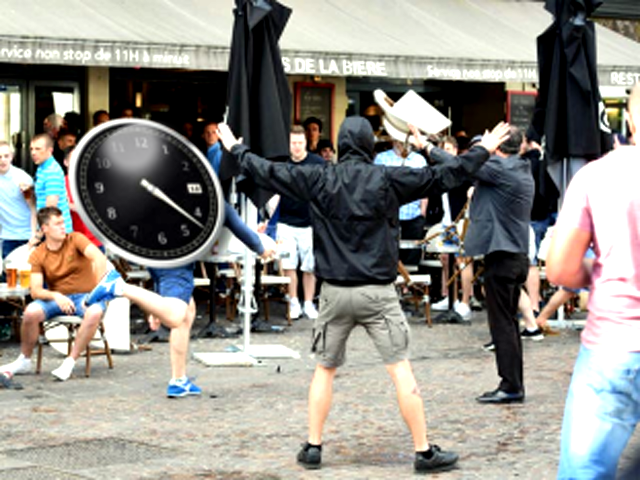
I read 4h22
